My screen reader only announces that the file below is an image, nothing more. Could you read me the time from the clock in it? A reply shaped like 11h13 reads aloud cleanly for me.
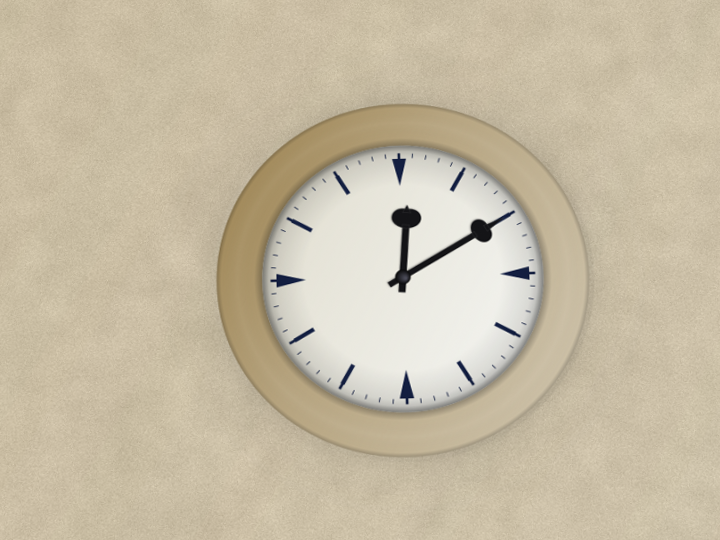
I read 12h10
